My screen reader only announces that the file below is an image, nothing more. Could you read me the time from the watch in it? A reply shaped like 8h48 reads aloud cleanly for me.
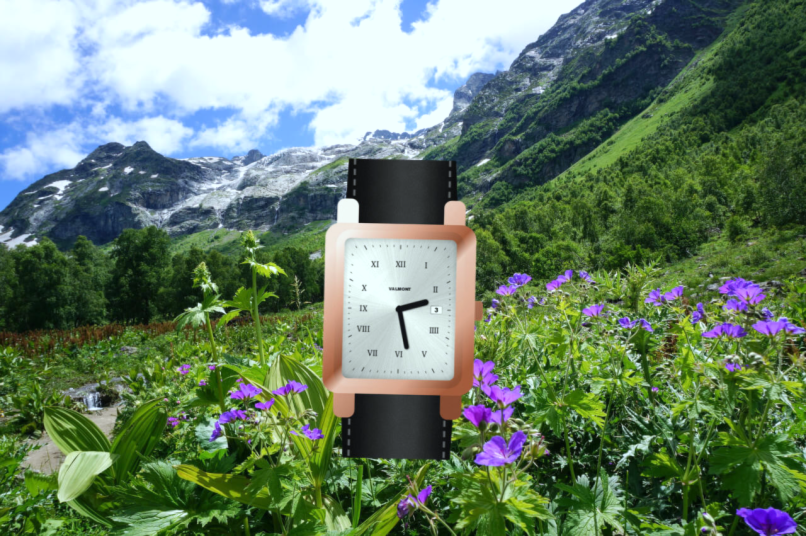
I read 2h28
